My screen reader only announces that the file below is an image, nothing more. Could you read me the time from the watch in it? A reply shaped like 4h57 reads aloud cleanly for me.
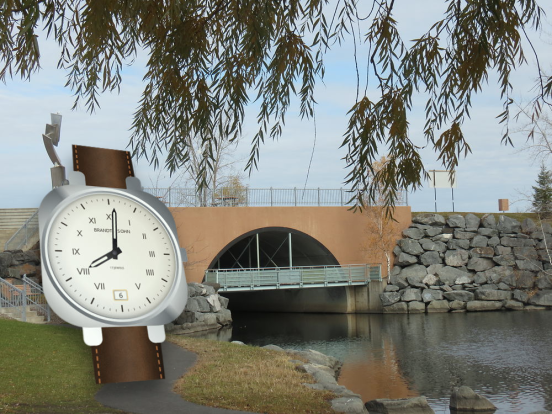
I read 8h01
